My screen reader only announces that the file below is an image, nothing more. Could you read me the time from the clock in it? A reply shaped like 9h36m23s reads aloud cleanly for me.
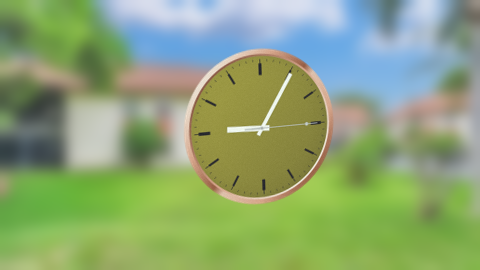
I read 9h05m15s
